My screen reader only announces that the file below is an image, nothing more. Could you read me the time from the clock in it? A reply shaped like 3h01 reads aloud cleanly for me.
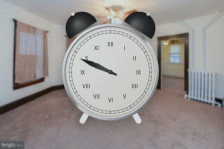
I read 9h49
